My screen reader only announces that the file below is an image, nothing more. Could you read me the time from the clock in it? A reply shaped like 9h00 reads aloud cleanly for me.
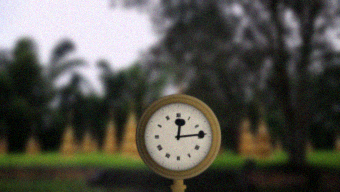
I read 12h14
